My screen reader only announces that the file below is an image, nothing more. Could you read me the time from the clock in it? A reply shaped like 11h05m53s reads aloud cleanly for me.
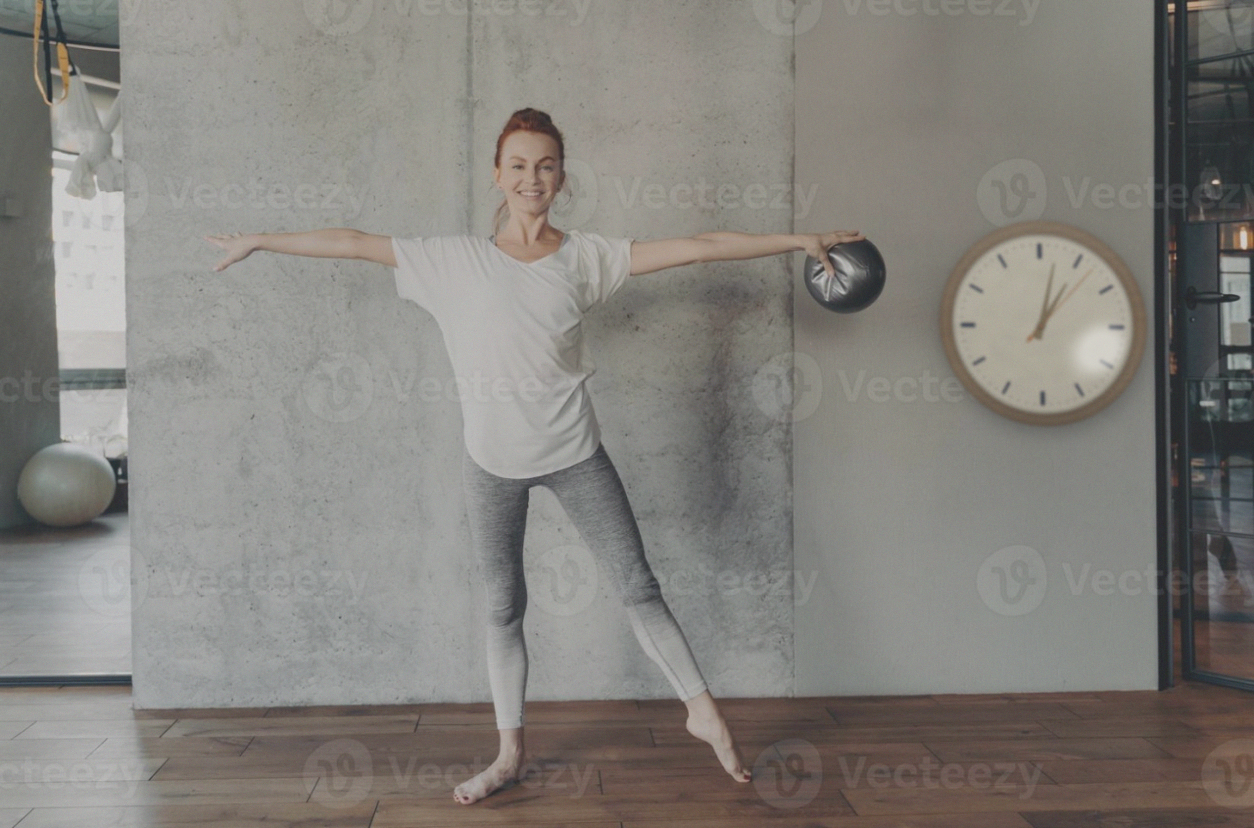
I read 1h02m07s
